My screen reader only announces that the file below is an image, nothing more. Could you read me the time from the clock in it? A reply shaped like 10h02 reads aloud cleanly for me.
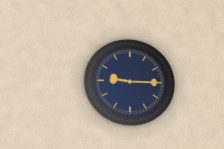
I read 9h15
